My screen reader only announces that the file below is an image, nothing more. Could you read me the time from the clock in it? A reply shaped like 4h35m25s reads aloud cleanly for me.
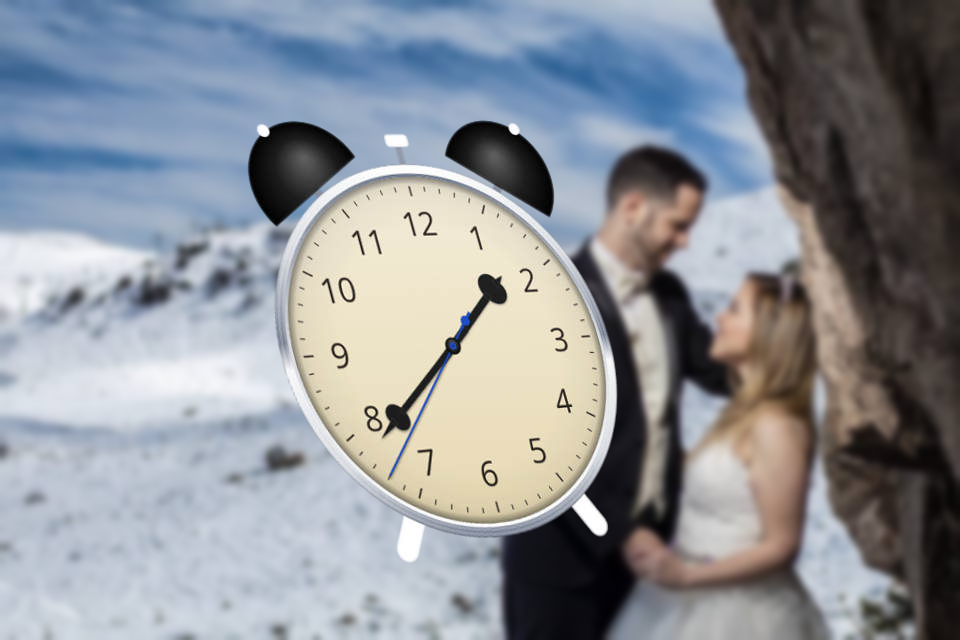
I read 1h38m37s
